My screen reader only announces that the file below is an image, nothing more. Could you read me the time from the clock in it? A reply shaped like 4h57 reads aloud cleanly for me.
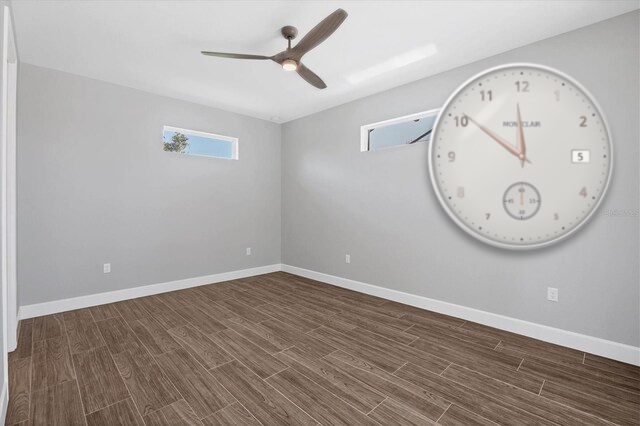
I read 11h51
